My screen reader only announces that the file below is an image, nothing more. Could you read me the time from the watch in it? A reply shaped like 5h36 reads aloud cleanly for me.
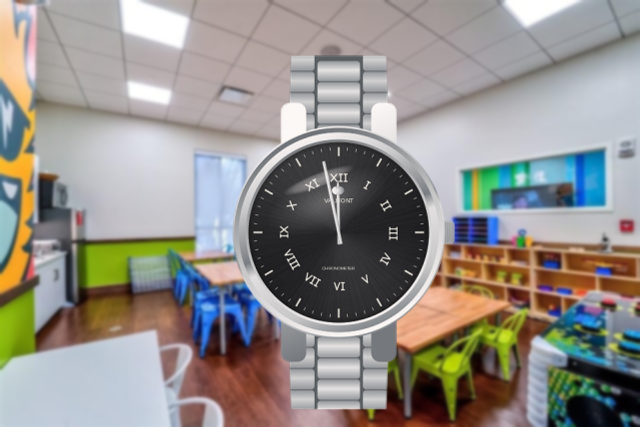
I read 11h58
